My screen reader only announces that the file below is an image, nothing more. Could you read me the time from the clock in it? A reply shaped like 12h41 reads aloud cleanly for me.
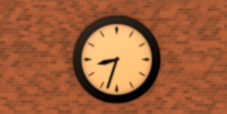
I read 8h33
